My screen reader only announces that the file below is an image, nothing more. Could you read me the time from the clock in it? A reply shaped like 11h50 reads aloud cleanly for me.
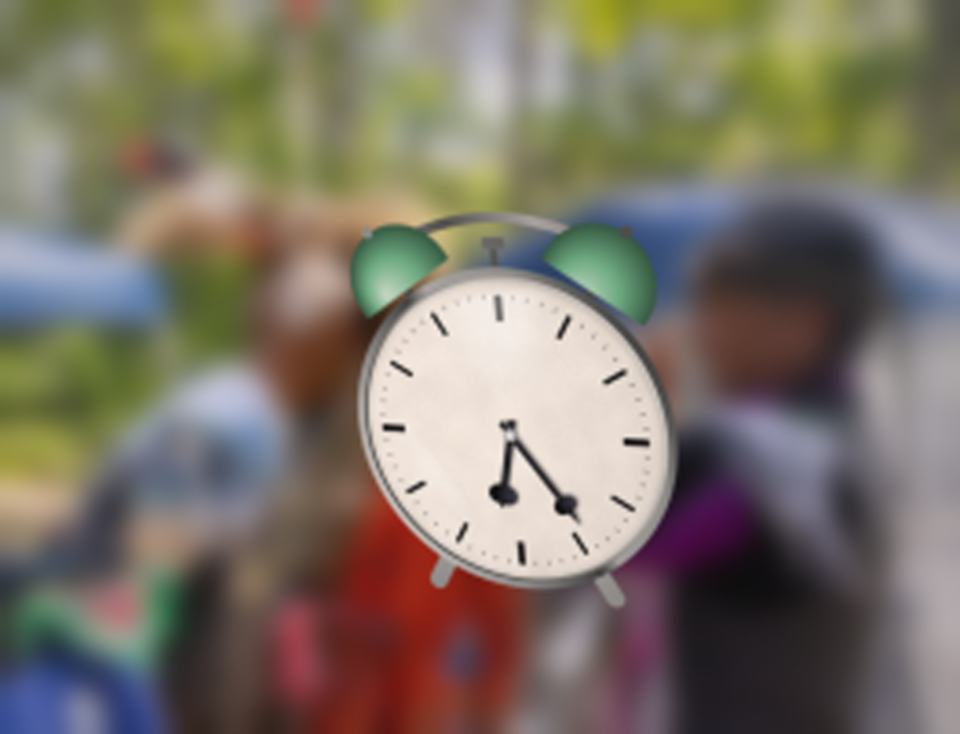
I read 6h24
